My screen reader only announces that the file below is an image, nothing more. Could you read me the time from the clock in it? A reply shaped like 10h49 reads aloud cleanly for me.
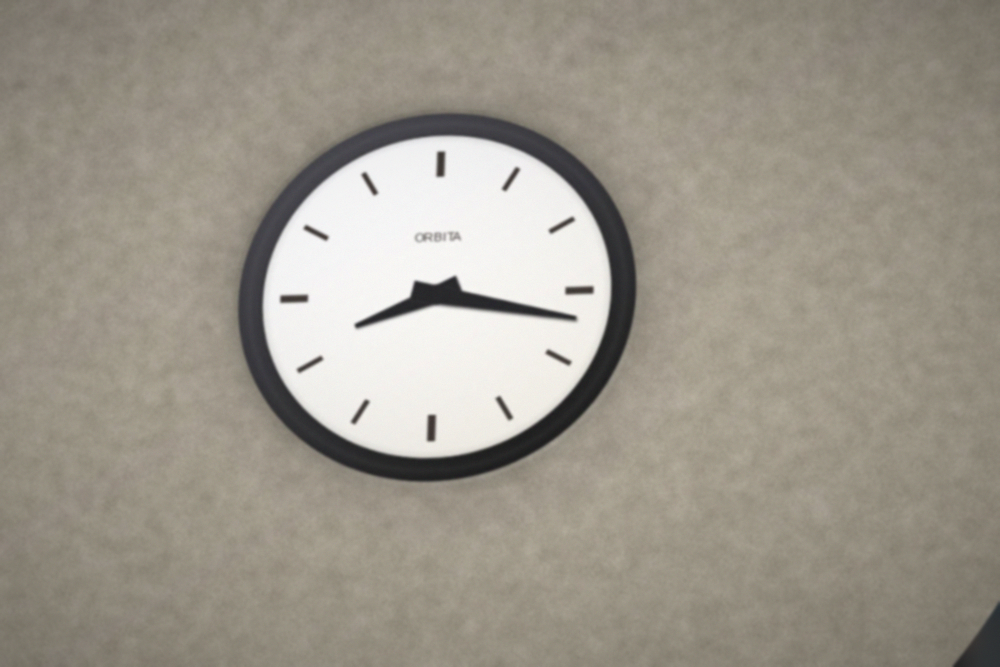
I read 8h17
